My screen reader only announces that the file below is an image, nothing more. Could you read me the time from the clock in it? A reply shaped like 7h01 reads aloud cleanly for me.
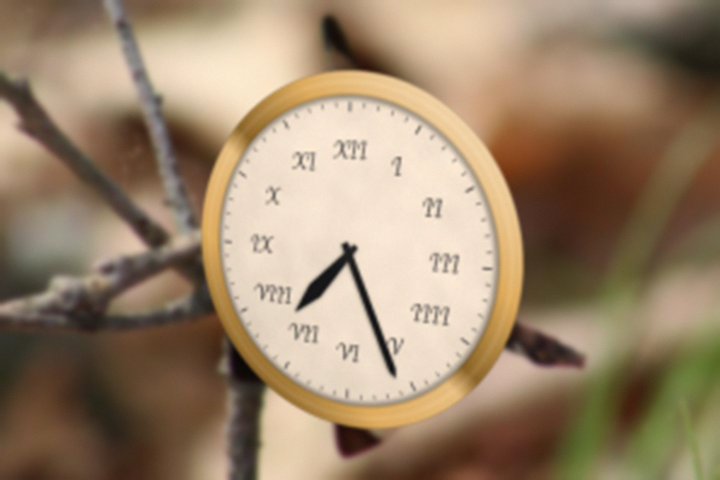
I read 7h26
